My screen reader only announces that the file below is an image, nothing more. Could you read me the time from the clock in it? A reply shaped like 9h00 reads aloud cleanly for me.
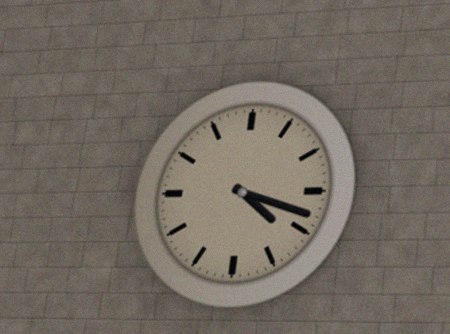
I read 4h18
